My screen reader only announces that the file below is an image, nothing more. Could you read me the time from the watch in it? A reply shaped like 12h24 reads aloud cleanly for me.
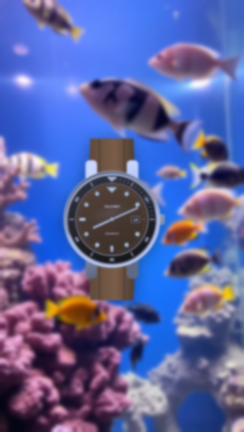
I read 8h11
